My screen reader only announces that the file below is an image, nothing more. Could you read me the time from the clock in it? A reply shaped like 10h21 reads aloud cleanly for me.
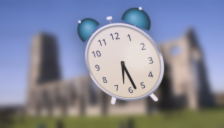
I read 6h28
